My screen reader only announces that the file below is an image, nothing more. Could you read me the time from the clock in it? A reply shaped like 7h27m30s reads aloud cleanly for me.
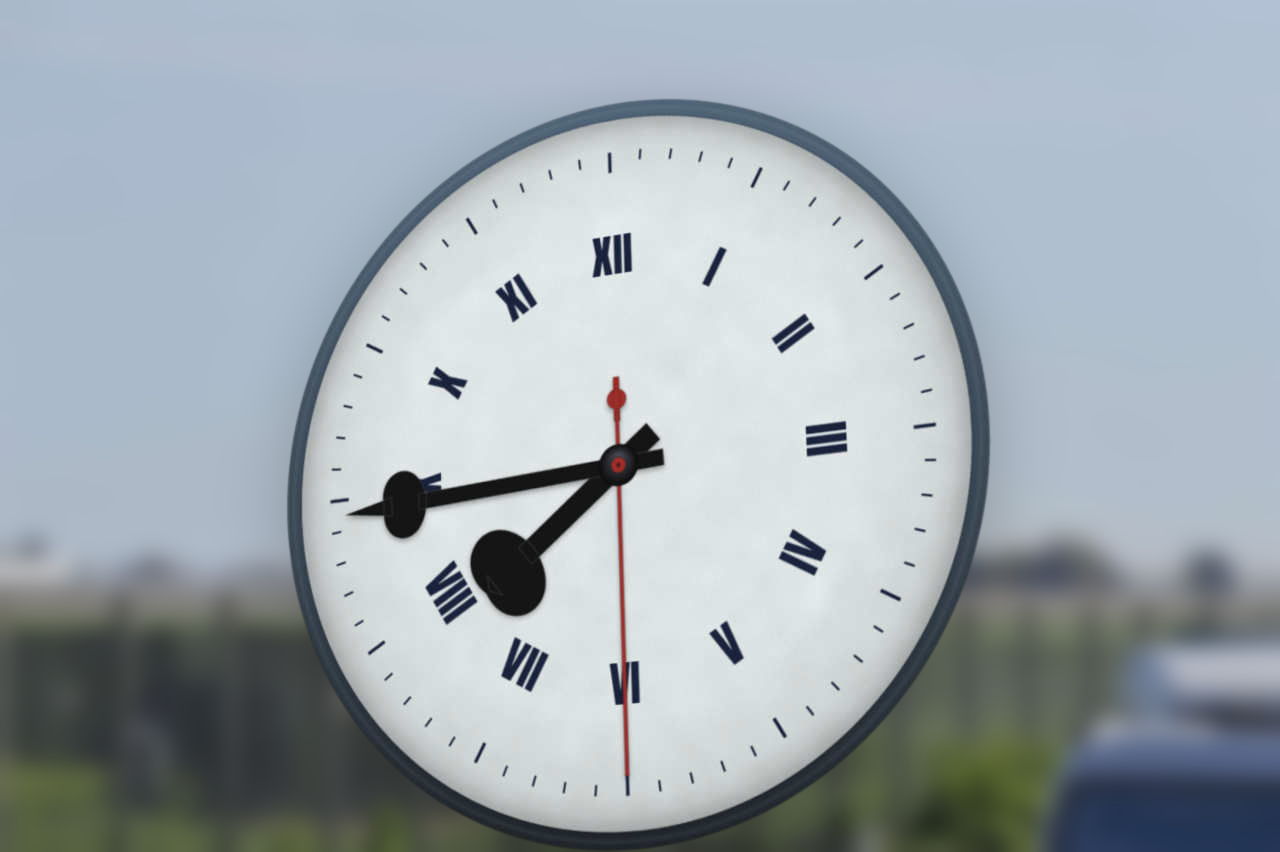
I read 7h44m30s
